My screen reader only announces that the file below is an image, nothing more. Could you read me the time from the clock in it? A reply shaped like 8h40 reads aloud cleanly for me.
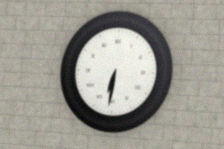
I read 6h31
